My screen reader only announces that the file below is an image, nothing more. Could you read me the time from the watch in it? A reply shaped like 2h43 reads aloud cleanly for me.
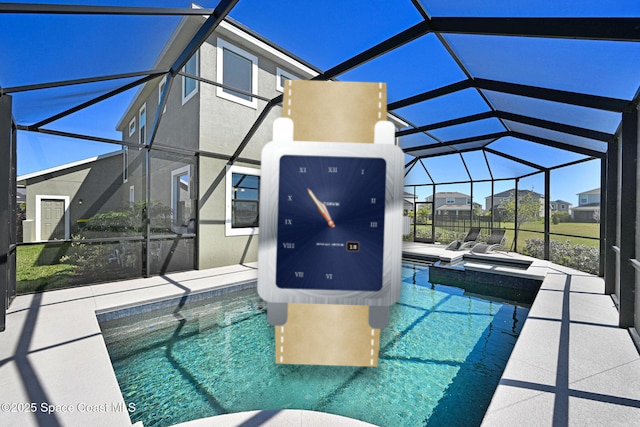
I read 10h54
